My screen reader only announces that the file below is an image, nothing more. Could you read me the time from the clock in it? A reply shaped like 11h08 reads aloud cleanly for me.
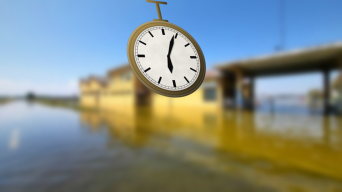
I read 6h04
